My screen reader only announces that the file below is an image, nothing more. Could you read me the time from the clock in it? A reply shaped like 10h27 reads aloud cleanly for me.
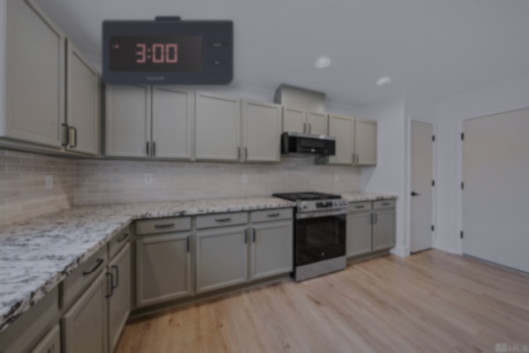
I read 3h00
